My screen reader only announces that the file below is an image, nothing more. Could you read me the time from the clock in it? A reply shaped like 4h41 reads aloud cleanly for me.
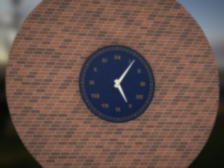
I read 5h06
